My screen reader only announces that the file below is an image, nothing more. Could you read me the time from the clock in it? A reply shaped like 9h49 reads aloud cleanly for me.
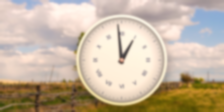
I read 12h59
